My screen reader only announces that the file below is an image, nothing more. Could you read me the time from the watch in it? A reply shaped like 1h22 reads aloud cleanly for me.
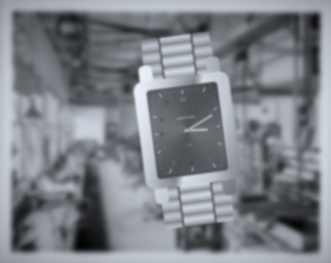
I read 3h11
